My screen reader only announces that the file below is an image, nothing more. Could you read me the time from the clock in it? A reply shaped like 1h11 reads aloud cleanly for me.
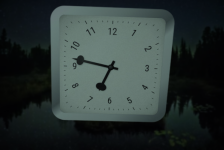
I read 6h47
